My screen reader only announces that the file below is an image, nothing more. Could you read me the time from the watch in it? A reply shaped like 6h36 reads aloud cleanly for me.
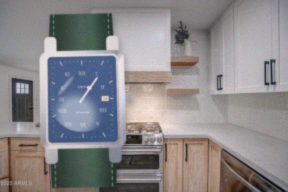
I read 1h06
